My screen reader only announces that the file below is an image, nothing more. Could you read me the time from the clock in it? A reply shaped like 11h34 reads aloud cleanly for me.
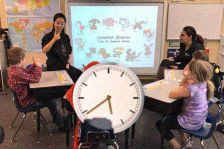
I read 5h39
